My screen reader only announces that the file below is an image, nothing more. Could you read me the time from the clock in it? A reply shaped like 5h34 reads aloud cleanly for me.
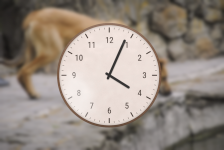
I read 4h04
